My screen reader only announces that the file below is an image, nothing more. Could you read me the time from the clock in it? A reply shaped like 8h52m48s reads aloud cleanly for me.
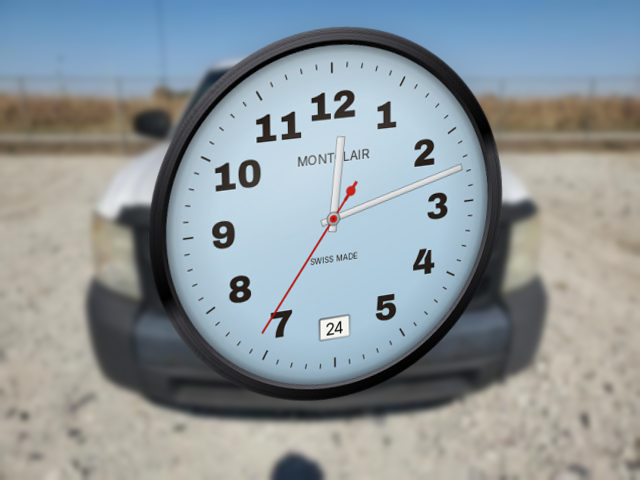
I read 12h12m36s
